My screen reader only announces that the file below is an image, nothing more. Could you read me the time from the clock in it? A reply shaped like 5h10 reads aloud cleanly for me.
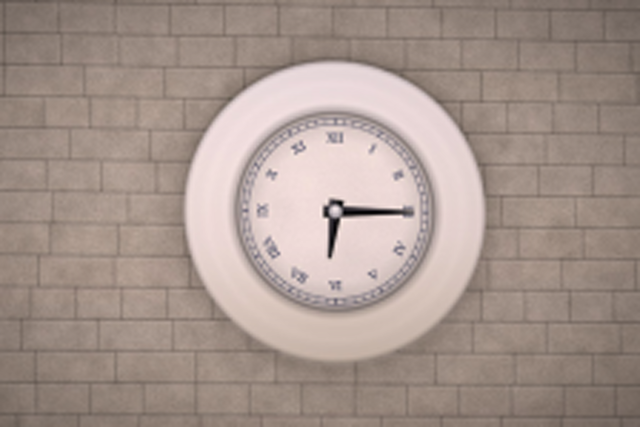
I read 6h15
